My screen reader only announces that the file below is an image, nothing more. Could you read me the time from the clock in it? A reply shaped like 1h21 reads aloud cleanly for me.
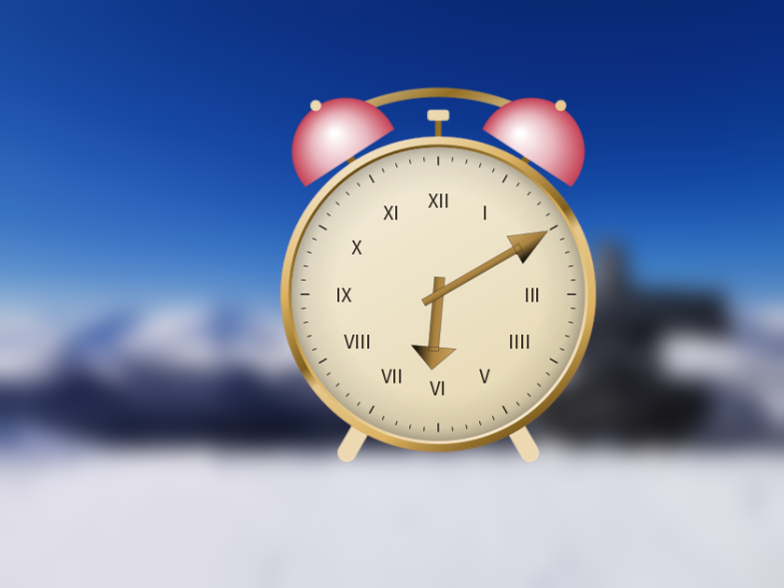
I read 6h10
